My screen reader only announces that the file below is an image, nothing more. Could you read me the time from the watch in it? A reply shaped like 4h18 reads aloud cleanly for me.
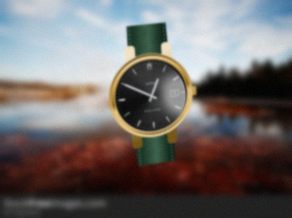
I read 12h50
